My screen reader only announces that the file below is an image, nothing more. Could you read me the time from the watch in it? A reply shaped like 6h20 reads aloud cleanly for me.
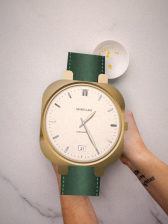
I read 1h25
